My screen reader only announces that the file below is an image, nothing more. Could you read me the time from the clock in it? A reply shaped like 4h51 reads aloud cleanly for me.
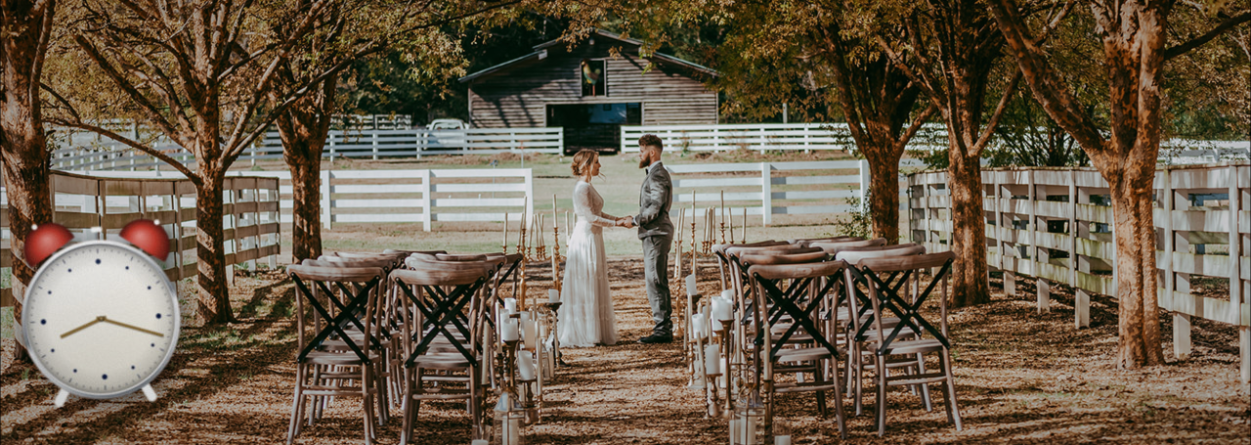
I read 8h18
